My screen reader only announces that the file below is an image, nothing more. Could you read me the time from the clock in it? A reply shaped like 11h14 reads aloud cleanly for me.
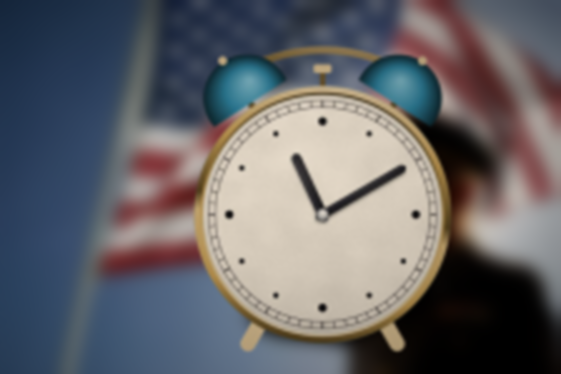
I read 11h10
